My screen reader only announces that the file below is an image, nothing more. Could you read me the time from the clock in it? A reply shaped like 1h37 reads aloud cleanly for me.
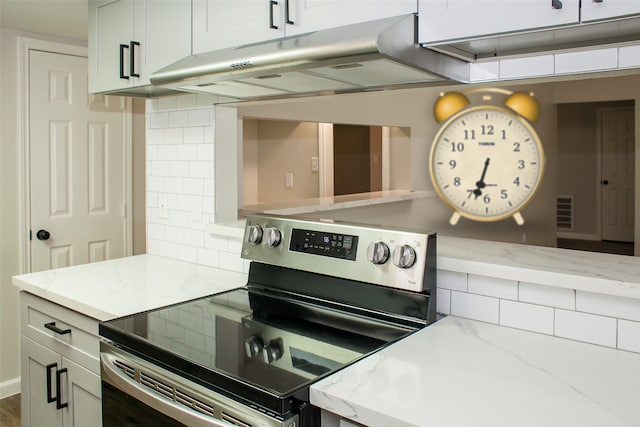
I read 6h33
